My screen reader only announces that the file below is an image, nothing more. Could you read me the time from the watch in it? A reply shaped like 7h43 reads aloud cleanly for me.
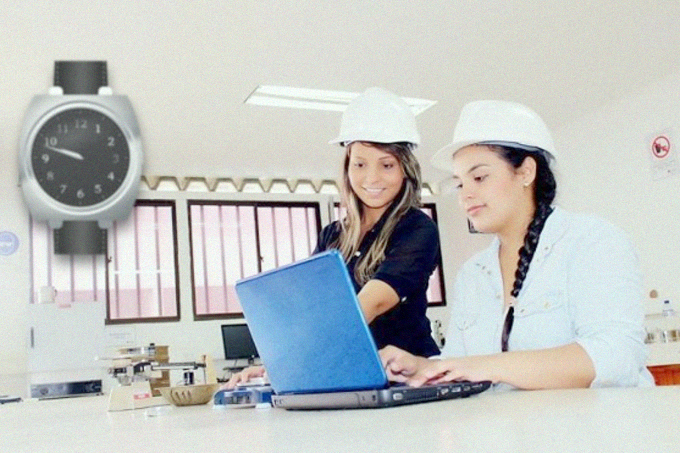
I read 9h48
